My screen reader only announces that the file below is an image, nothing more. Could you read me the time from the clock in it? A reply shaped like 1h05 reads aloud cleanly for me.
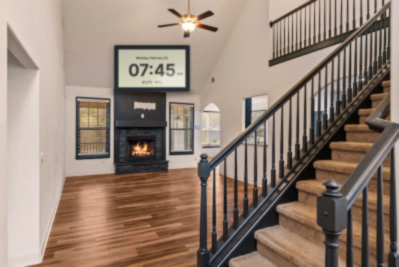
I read 7h45
